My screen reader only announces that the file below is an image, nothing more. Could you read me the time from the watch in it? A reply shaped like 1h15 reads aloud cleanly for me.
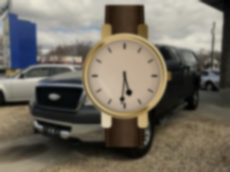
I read 5h31
